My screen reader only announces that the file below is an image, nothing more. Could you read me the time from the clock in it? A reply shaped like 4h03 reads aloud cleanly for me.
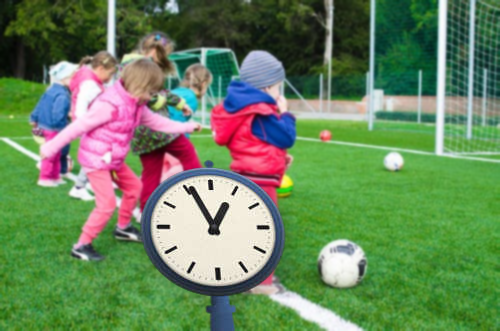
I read 12h56
